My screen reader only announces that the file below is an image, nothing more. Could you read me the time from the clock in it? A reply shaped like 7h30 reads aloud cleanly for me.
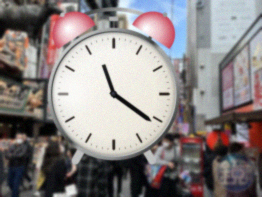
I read 11h21
